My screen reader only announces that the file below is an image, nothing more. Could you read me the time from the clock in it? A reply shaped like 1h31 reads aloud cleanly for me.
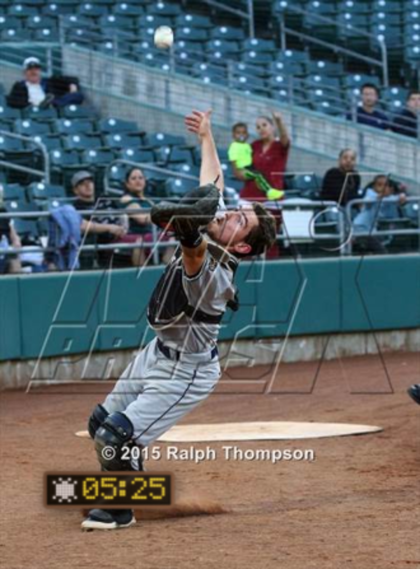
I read 5h25
